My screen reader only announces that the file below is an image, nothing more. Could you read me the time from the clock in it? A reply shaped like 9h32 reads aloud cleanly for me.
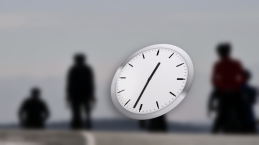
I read 12h32
